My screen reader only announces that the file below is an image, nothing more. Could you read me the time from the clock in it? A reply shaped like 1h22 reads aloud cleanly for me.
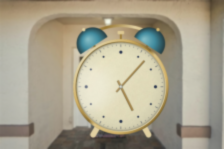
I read 5h07
